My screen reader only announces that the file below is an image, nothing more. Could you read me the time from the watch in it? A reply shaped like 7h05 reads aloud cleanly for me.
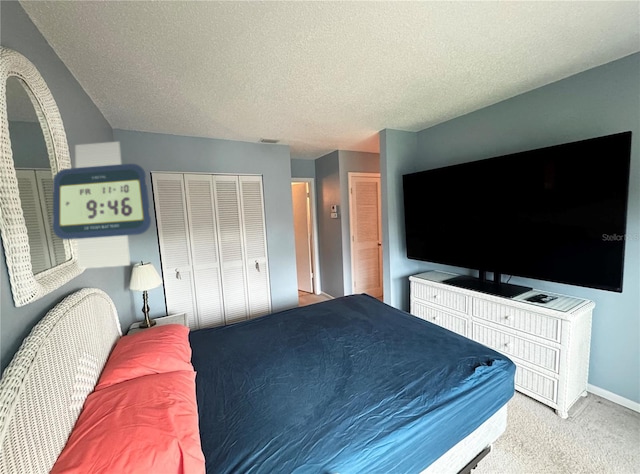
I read 9h46
